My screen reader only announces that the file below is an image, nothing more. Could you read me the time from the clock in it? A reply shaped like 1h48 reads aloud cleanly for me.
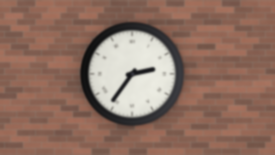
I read 2h36
